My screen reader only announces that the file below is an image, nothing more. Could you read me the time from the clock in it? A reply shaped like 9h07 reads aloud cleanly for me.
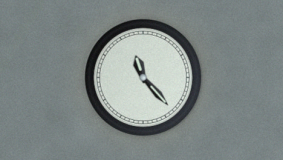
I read 11h23
